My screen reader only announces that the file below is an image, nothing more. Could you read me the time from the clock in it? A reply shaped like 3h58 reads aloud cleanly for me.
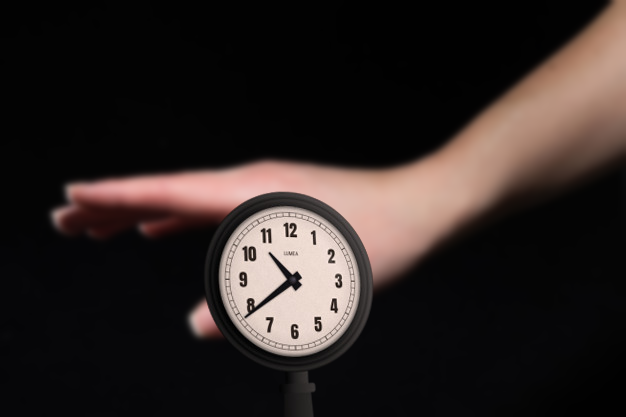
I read 10h39
